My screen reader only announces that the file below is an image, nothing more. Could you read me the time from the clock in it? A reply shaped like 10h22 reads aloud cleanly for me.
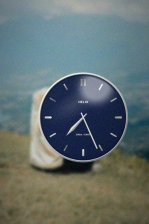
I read 7h26
